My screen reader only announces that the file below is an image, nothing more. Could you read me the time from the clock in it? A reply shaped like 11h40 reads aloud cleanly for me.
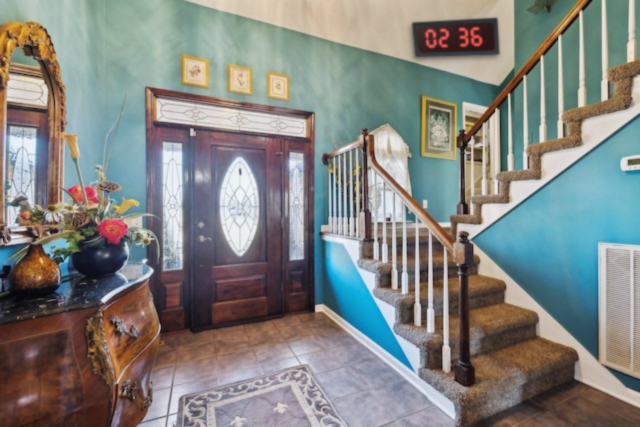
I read 2h36
